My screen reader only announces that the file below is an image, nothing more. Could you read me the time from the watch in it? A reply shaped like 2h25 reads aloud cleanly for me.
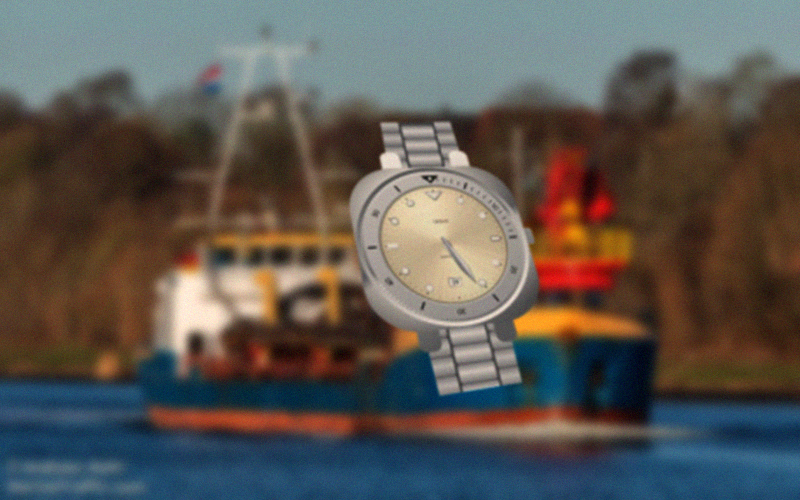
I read 5h26
